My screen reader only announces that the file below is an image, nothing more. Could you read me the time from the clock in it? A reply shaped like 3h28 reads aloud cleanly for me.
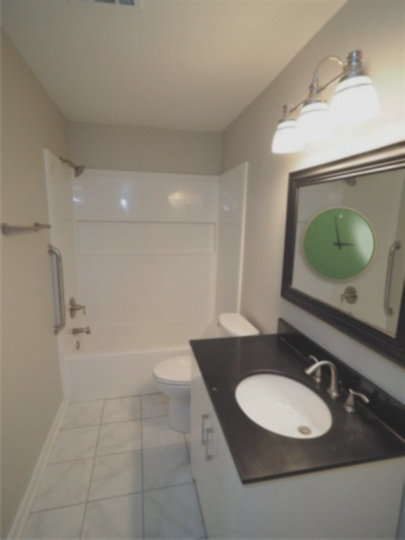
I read 2h58
